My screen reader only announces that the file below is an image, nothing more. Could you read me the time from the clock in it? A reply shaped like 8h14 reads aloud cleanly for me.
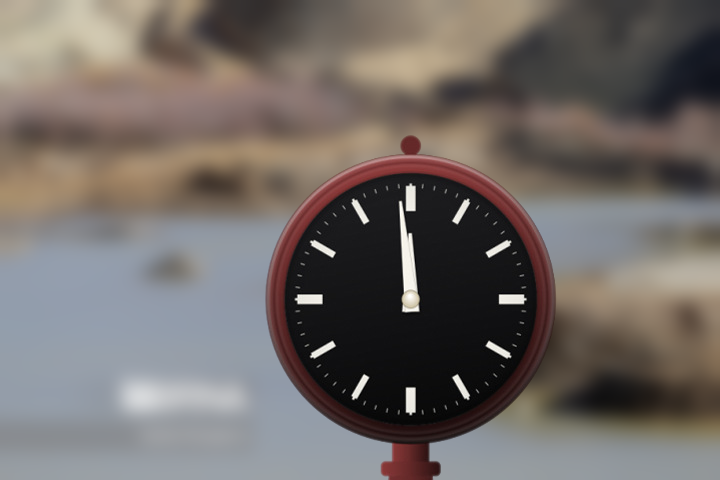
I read 11h59
